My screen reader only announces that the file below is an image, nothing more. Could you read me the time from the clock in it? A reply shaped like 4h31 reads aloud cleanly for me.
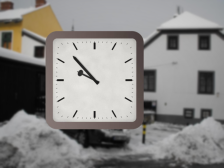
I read 9h53
